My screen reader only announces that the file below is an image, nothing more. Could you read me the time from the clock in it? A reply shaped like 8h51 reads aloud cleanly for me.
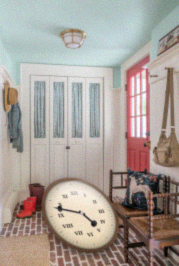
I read 4h48
